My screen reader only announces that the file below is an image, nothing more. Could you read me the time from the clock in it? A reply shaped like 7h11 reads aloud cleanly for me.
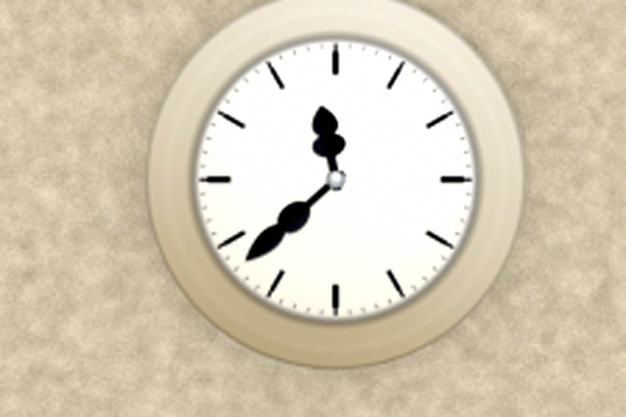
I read 11h38
